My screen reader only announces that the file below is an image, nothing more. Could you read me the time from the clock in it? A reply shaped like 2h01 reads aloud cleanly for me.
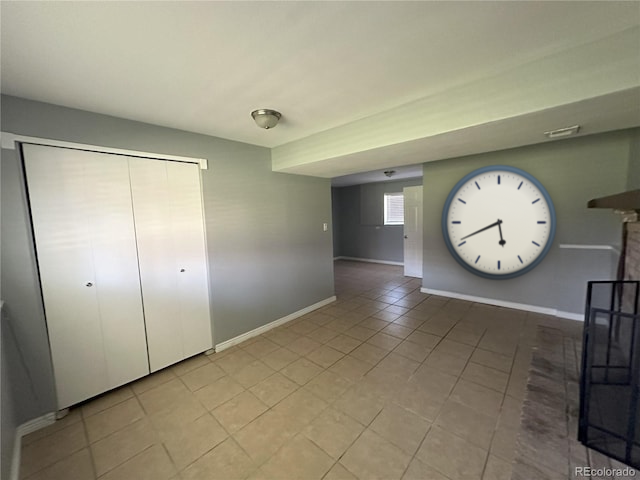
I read 5h41
